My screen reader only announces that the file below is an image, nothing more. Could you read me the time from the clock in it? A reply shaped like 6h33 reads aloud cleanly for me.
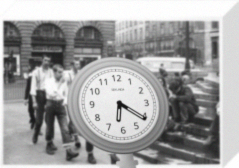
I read 6h21
